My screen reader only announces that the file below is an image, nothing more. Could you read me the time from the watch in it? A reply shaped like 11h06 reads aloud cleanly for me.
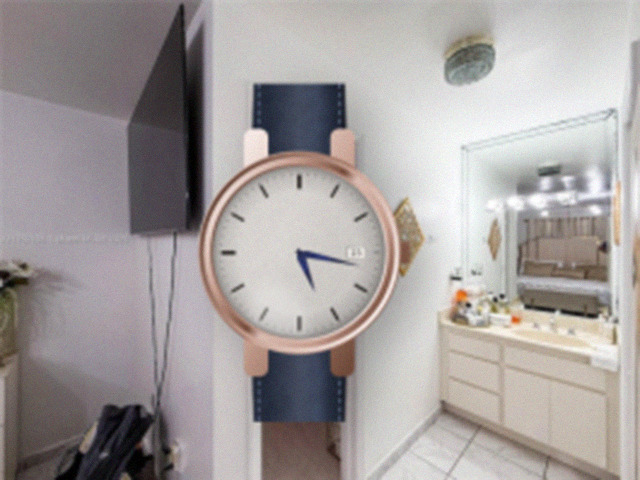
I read 5h17
